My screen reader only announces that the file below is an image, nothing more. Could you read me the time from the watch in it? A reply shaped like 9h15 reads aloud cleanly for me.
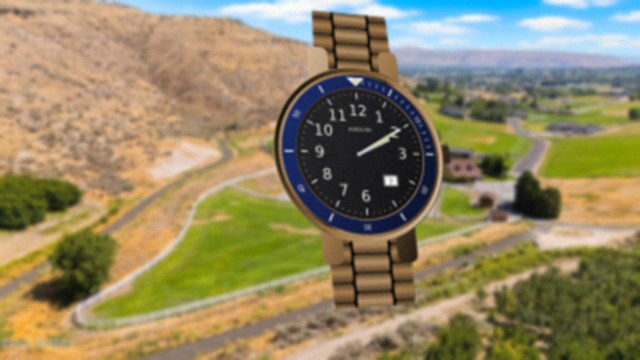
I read 2h10
